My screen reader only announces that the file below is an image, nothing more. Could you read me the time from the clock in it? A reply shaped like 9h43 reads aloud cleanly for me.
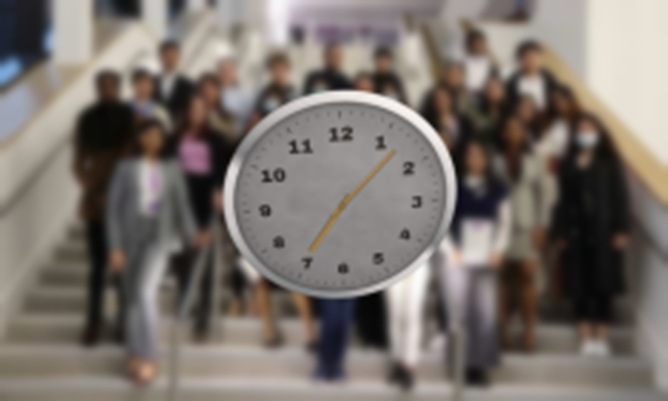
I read 7h07
